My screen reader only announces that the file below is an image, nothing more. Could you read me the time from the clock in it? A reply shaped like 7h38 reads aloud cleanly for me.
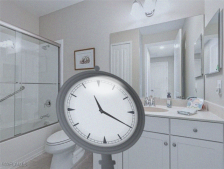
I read 11h20
